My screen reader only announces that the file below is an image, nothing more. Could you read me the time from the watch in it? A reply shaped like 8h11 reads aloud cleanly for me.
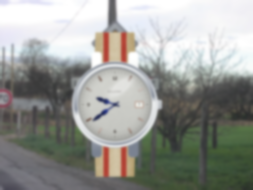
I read 9h39
